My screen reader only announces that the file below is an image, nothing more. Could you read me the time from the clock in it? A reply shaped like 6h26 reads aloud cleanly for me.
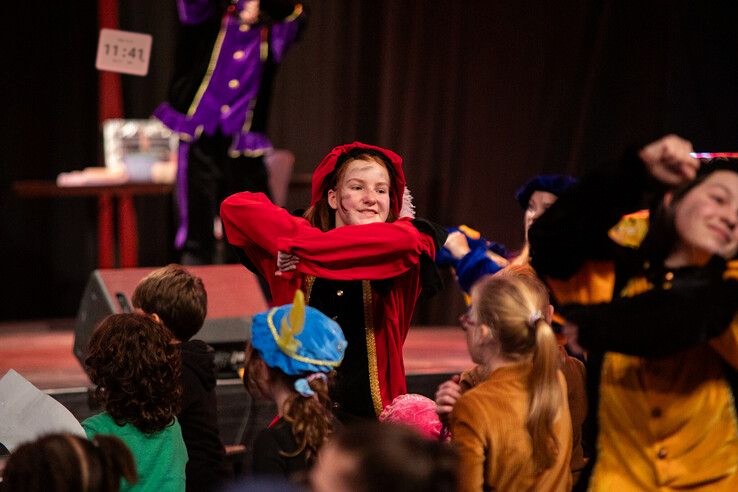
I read 11h41
